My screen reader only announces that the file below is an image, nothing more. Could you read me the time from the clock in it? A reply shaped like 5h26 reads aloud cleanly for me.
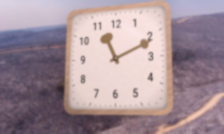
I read 11h11
